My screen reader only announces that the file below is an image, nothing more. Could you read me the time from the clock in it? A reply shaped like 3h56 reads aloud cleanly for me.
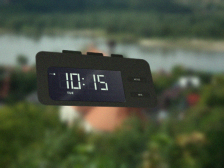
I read 10h15
